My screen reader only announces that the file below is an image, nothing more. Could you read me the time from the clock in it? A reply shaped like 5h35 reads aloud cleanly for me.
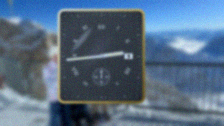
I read 2h44
